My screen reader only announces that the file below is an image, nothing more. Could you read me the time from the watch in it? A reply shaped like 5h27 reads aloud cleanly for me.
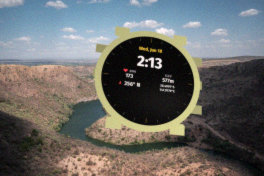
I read 2h13
